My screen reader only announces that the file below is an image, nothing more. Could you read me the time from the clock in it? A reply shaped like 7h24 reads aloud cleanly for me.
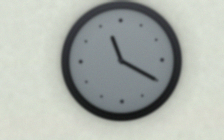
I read 11h20
